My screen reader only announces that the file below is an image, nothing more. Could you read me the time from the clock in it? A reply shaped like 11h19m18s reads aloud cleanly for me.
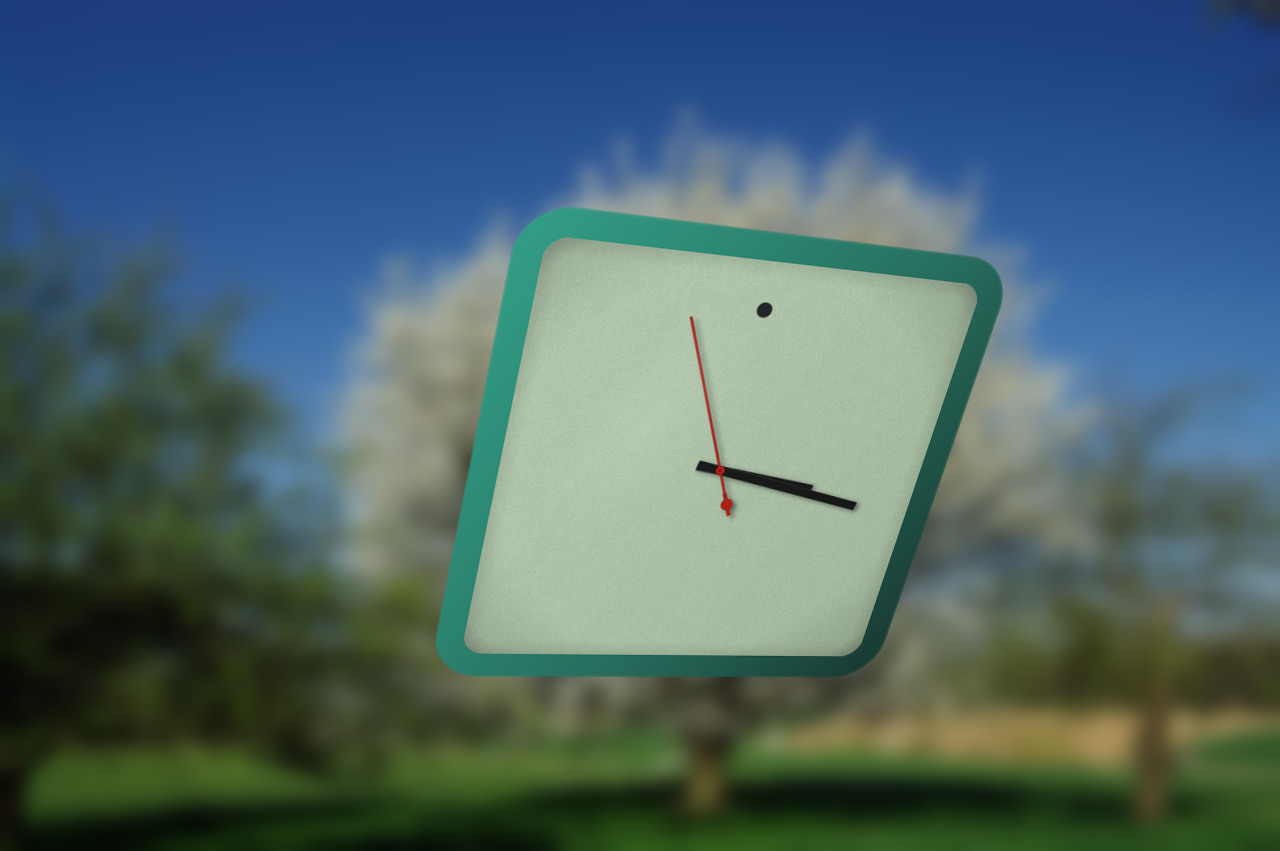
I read 3h16m56s
